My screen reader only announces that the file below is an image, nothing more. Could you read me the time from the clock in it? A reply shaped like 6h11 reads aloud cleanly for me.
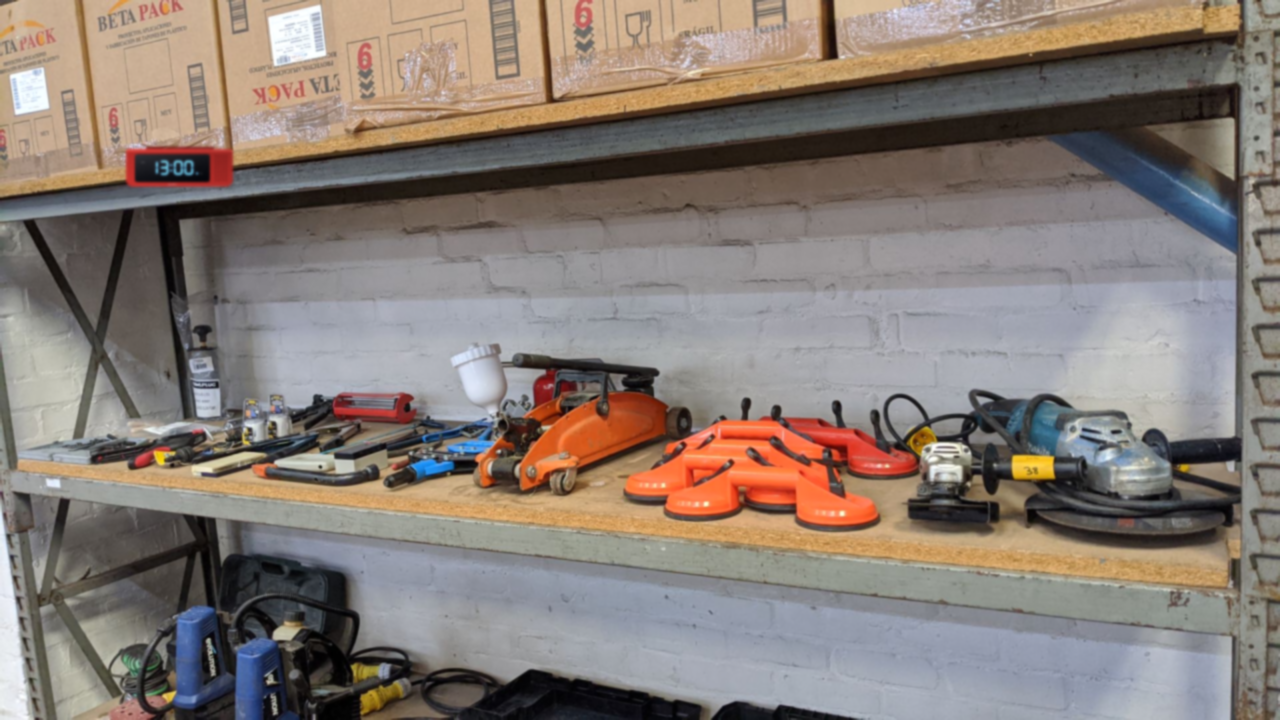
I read 13h00
